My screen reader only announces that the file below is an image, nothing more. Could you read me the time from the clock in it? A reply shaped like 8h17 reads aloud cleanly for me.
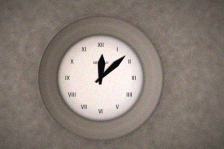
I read 12h08
